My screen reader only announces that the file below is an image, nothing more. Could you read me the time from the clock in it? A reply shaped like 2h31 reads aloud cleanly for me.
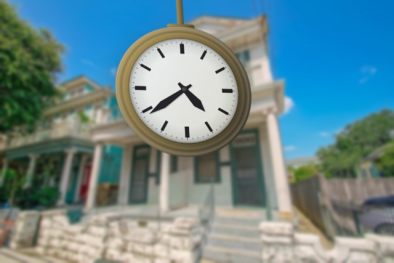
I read 4h39
